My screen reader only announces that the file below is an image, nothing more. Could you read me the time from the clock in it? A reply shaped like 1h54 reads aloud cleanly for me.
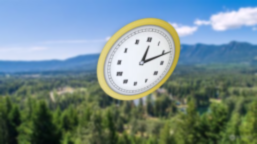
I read 12h11
